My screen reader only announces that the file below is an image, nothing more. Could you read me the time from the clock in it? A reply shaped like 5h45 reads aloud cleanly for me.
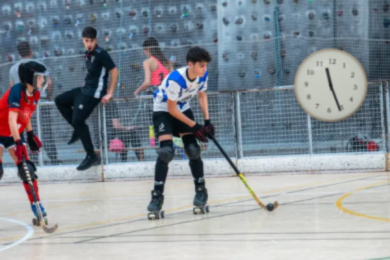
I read 11h26
